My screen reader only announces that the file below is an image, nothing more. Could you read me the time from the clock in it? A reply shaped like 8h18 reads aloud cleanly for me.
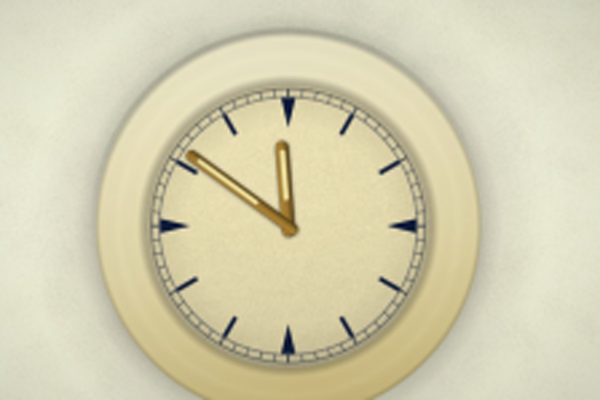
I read 11h51
